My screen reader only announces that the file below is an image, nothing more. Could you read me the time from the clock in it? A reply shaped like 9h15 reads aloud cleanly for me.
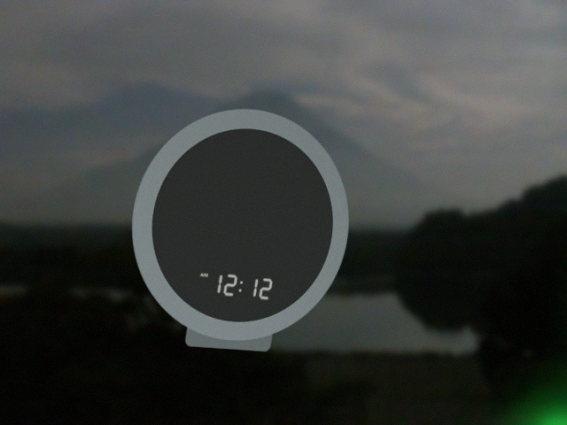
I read 12h12
